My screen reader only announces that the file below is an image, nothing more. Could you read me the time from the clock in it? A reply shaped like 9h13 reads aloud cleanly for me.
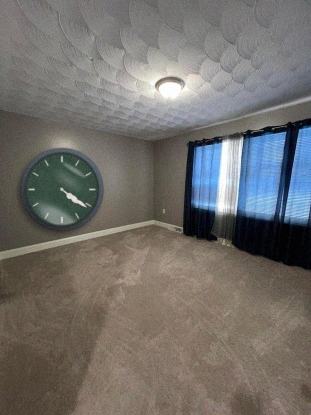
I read 4h21
